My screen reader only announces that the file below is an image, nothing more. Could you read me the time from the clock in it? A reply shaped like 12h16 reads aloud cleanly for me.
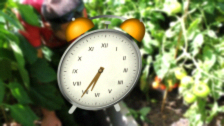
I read 6h35
